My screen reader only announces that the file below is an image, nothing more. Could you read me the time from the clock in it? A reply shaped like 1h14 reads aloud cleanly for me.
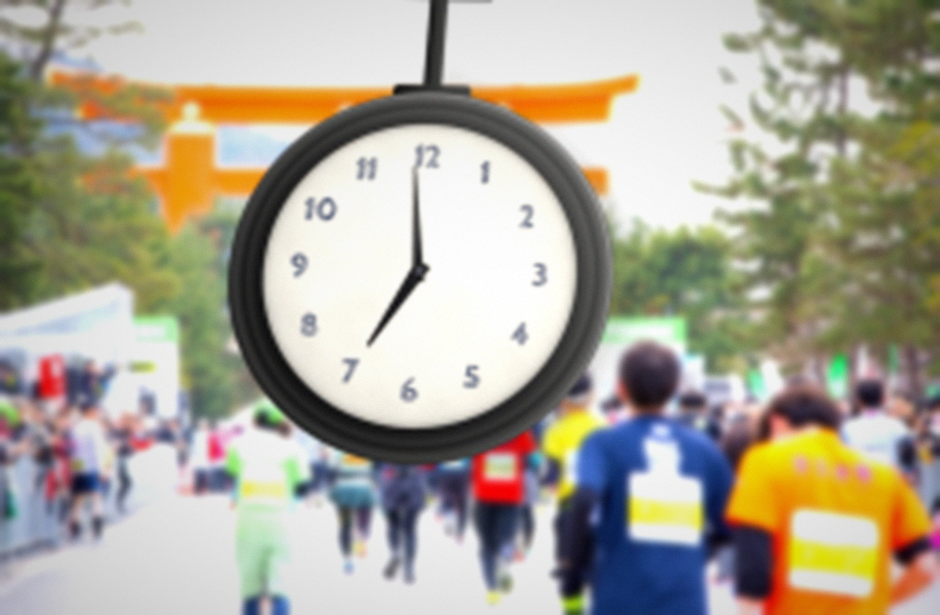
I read 6h59
